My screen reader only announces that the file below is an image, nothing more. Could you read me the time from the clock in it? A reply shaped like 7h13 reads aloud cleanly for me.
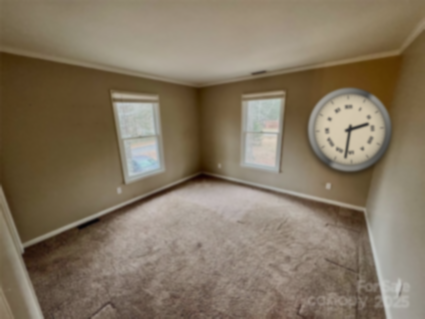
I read 2h32
